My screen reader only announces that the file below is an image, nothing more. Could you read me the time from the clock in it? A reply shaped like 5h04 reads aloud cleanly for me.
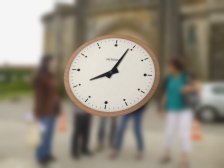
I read 8h04
